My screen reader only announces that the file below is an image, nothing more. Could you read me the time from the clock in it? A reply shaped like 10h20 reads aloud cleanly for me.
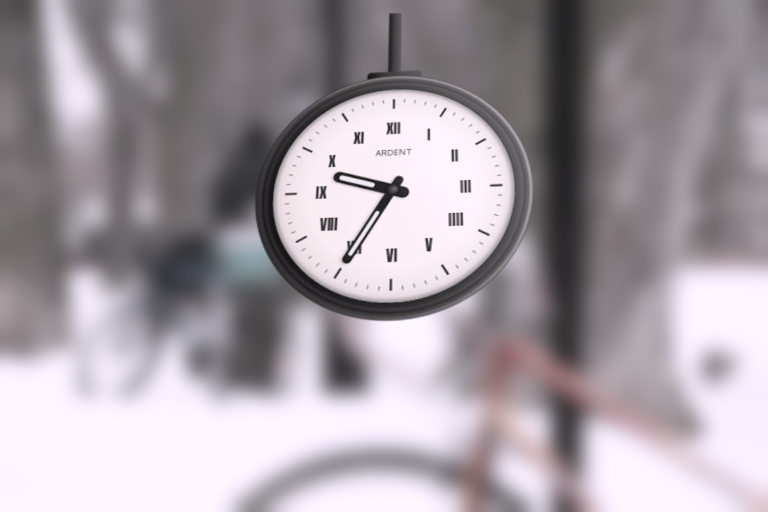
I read 9h35
